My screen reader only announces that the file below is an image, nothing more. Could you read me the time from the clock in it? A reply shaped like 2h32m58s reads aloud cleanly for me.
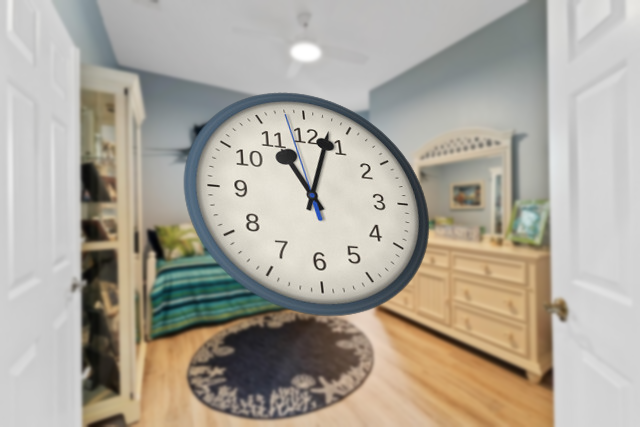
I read 11h02m58s
